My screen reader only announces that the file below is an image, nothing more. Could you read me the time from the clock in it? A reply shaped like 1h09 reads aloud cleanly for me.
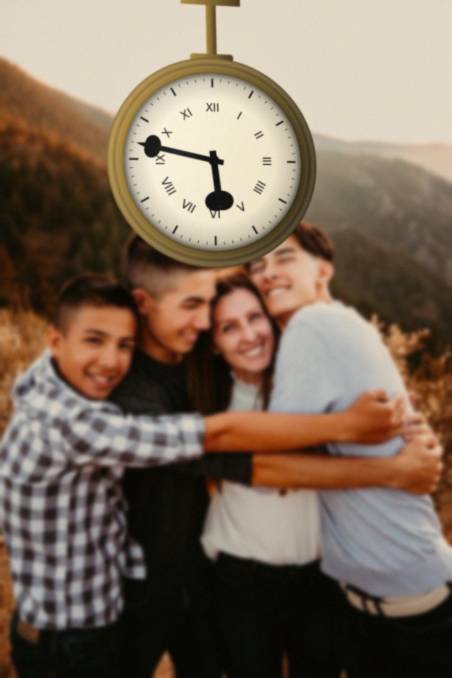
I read 5h47
